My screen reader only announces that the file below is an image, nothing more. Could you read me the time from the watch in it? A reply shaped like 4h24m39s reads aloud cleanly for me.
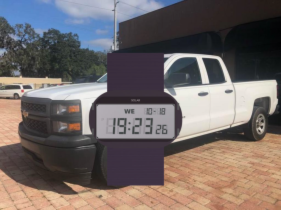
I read 19h23m26s
